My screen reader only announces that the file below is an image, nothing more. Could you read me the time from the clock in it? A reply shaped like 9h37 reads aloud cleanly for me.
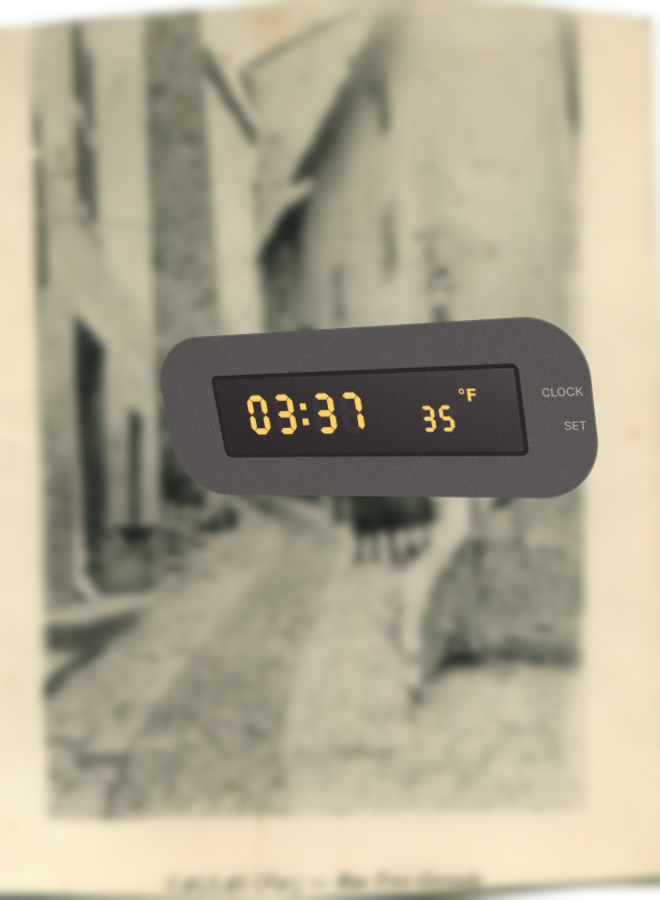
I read 3h37
